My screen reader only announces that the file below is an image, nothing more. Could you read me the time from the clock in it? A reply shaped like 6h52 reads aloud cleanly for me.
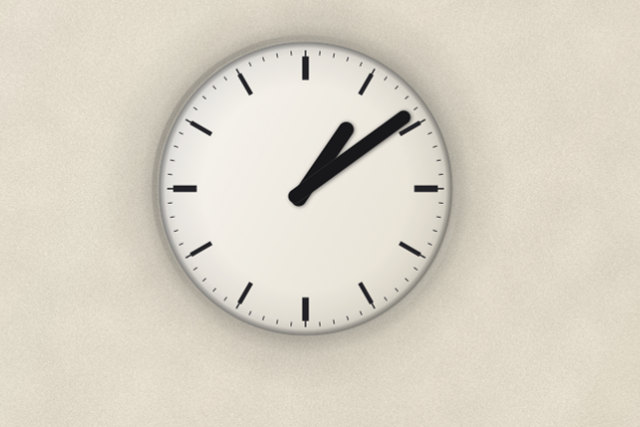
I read 1h09
